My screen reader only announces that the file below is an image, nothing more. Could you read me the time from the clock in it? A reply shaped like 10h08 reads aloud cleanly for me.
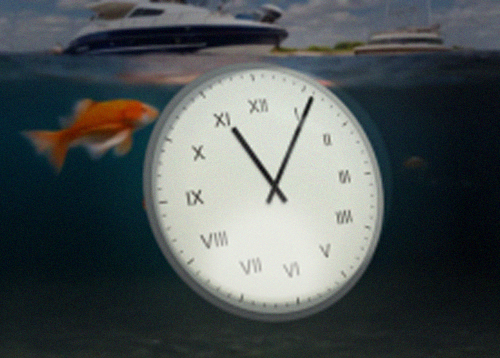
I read 11h06
